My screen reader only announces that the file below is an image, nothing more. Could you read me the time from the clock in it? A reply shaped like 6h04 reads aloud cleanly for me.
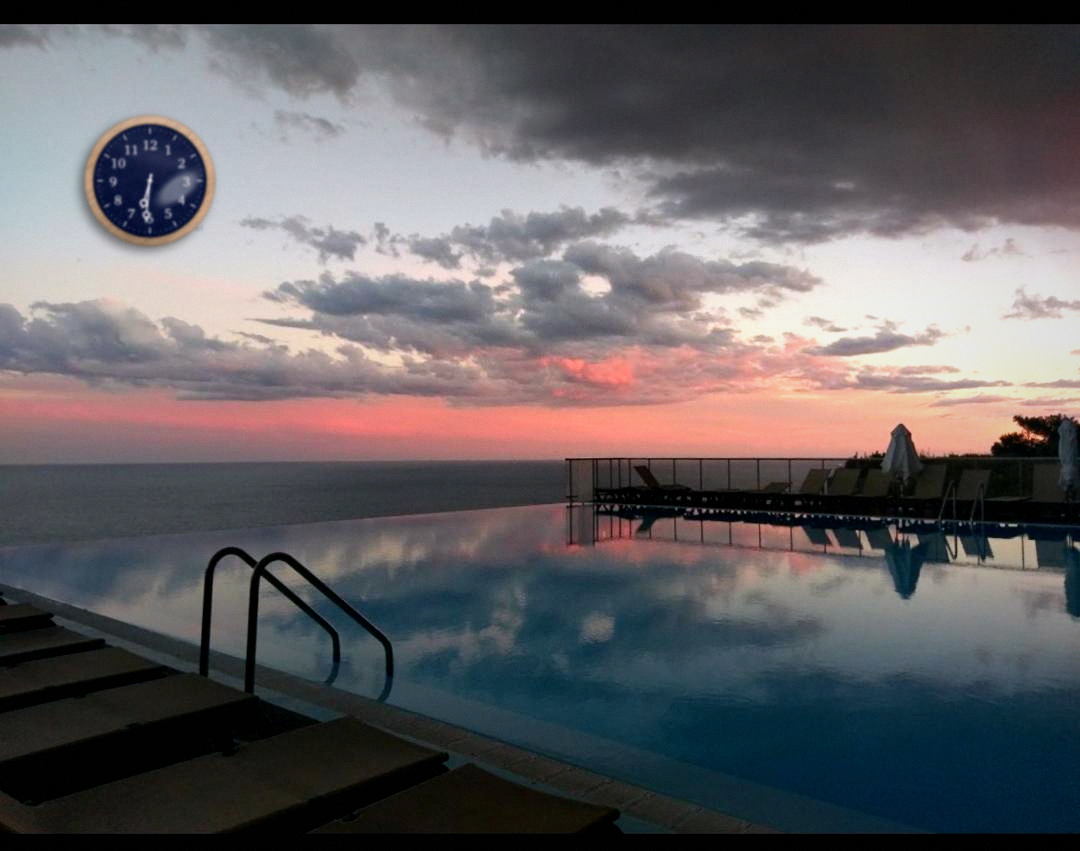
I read 6h31
